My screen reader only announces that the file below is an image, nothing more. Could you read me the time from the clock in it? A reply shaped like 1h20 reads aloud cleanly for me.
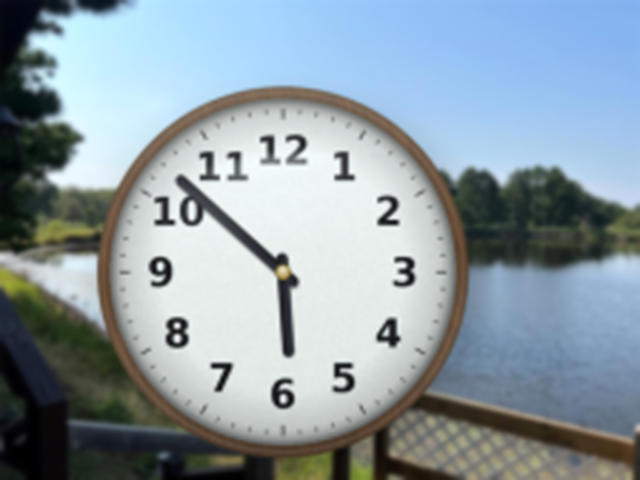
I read 5h52
